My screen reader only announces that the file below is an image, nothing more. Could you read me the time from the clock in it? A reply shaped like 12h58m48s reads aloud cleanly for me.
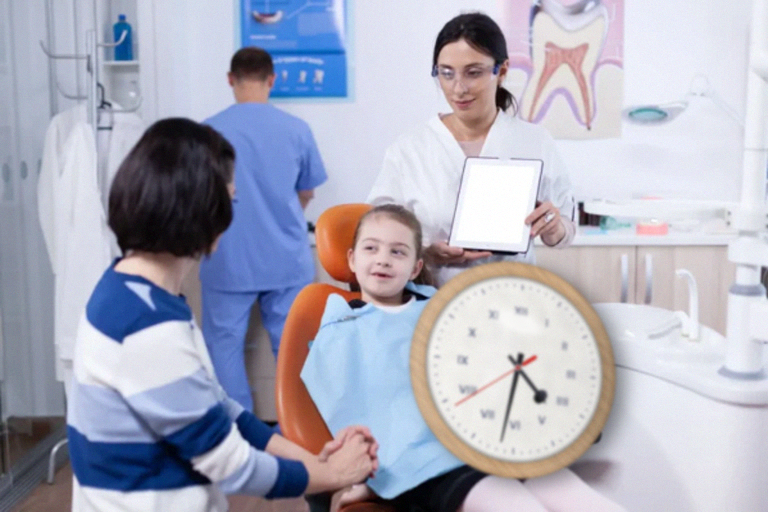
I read 4h31m39s
